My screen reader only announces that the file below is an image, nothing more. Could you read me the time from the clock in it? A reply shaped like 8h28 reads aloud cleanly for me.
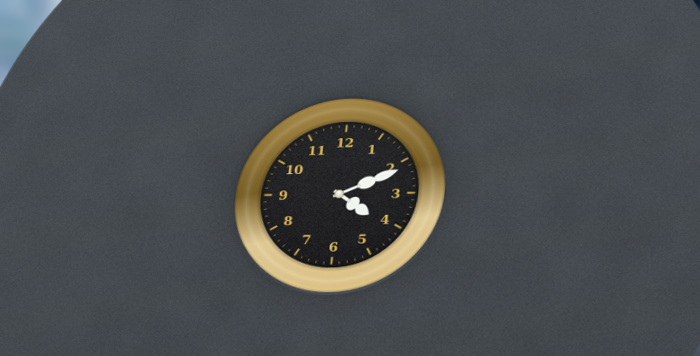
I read 4h11
